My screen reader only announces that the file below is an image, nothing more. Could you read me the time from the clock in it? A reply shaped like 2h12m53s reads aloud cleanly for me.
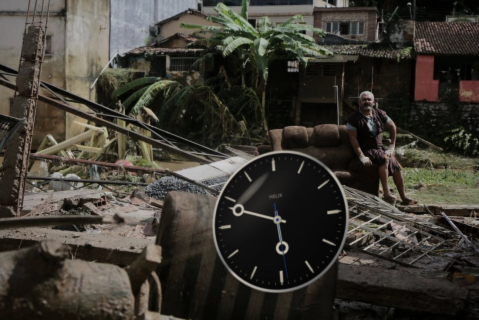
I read 5h48m29s
